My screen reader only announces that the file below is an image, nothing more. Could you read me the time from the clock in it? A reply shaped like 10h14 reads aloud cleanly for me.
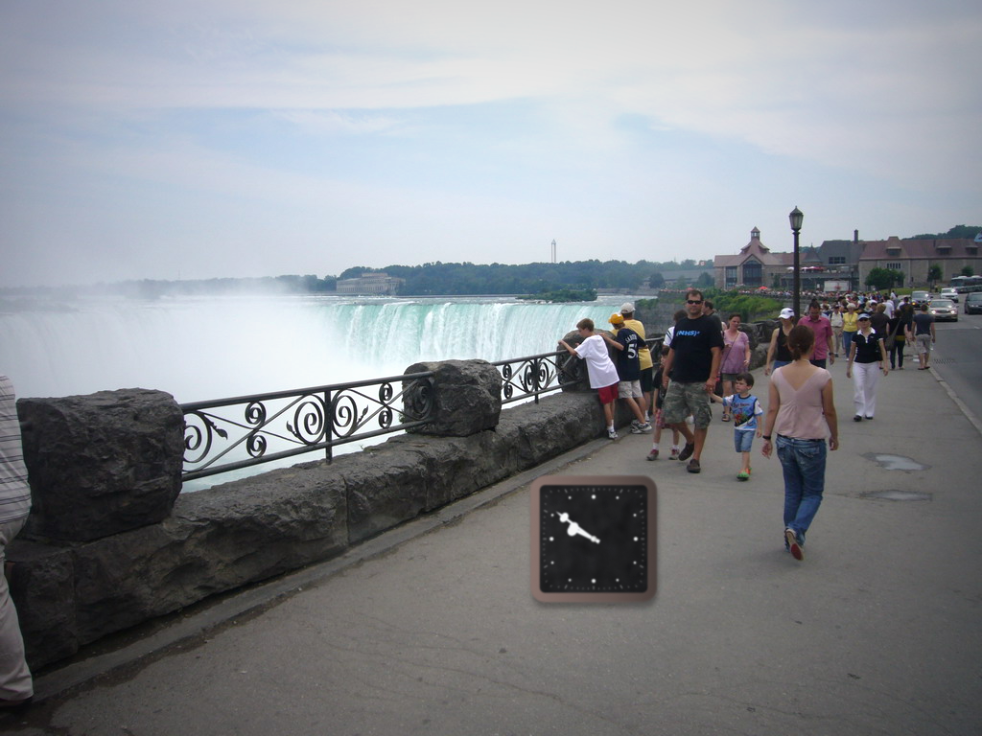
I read 9h51
